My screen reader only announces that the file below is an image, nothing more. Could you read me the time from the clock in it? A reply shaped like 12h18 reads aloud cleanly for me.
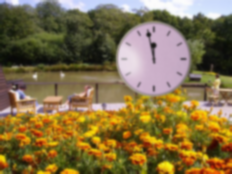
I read 11h58
